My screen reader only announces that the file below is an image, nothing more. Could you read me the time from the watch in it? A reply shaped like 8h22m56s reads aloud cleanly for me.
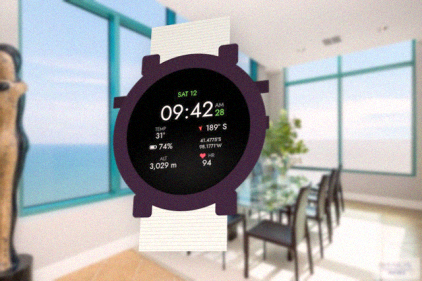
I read 9h42m28s
